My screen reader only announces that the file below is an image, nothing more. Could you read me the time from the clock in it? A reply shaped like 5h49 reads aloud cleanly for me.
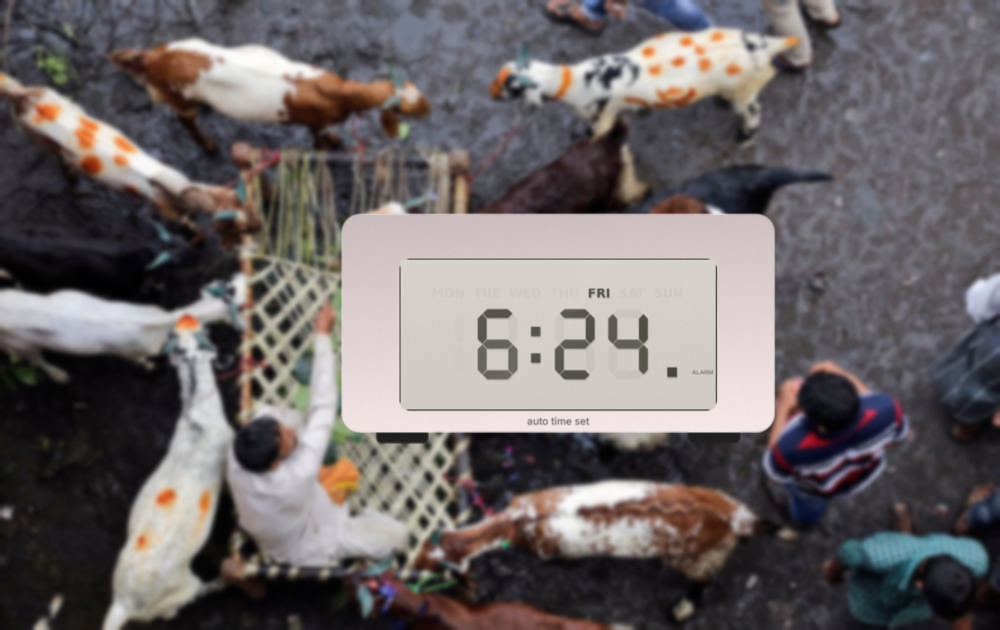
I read 6h24
